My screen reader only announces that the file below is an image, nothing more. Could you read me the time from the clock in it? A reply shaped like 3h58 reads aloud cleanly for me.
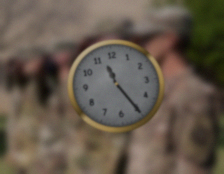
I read 11h25
